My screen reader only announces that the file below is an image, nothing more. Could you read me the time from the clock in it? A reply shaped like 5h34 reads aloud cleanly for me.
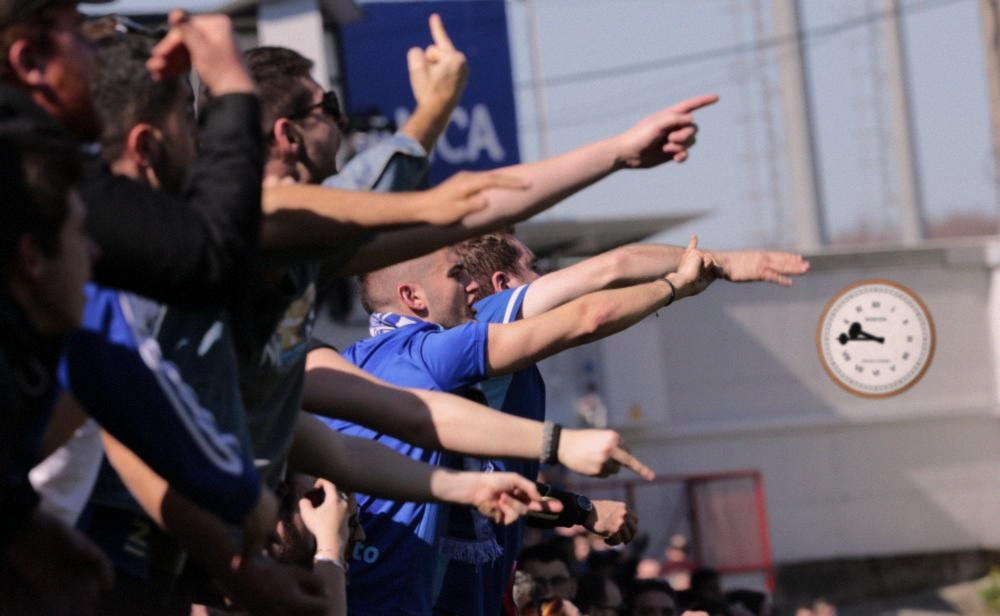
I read 9h45
